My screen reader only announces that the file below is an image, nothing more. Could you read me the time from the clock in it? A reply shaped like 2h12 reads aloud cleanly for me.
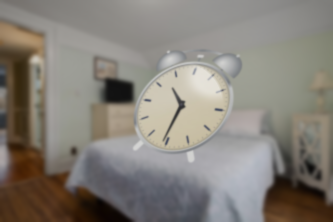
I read 10h31
